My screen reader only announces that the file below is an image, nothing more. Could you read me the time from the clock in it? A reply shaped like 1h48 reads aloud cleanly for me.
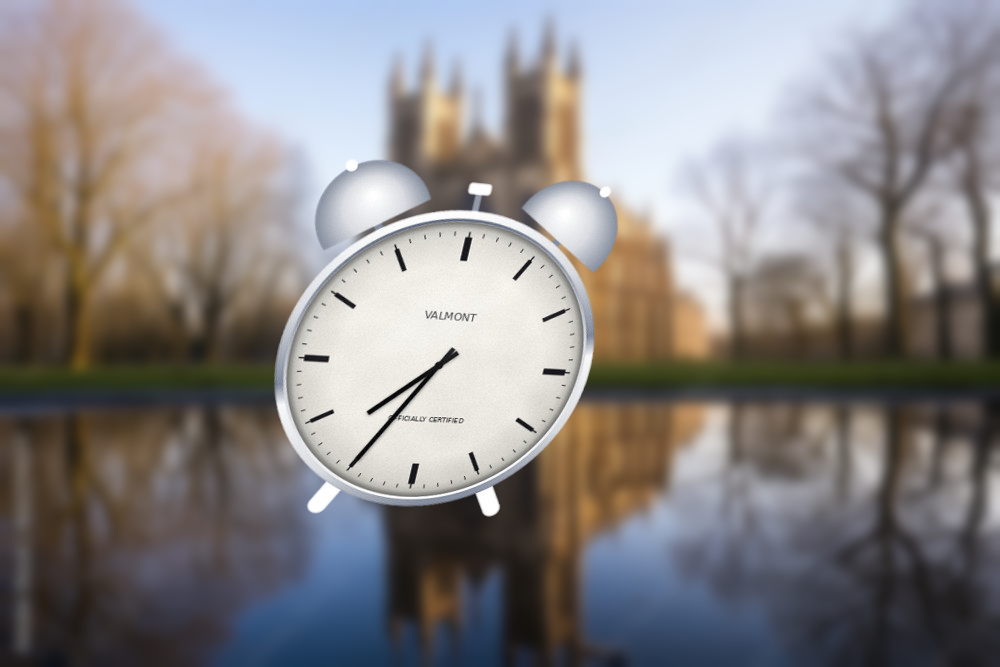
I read 7h35
